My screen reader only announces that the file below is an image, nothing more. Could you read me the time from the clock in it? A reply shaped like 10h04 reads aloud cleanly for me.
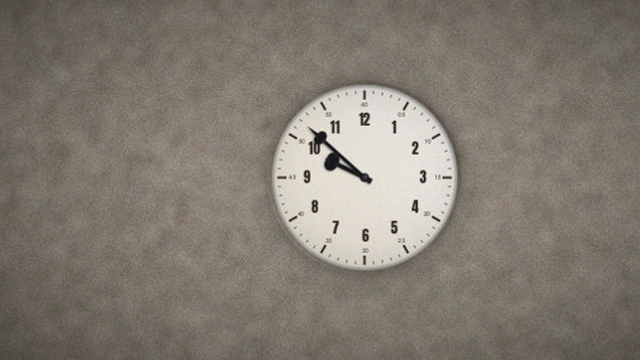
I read 9h52
